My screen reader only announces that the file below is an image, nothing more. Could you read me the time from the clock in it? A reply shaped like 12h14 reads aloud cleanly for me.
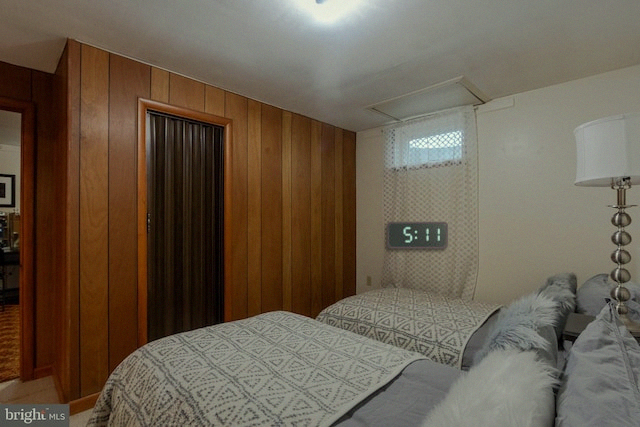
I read 5h11
